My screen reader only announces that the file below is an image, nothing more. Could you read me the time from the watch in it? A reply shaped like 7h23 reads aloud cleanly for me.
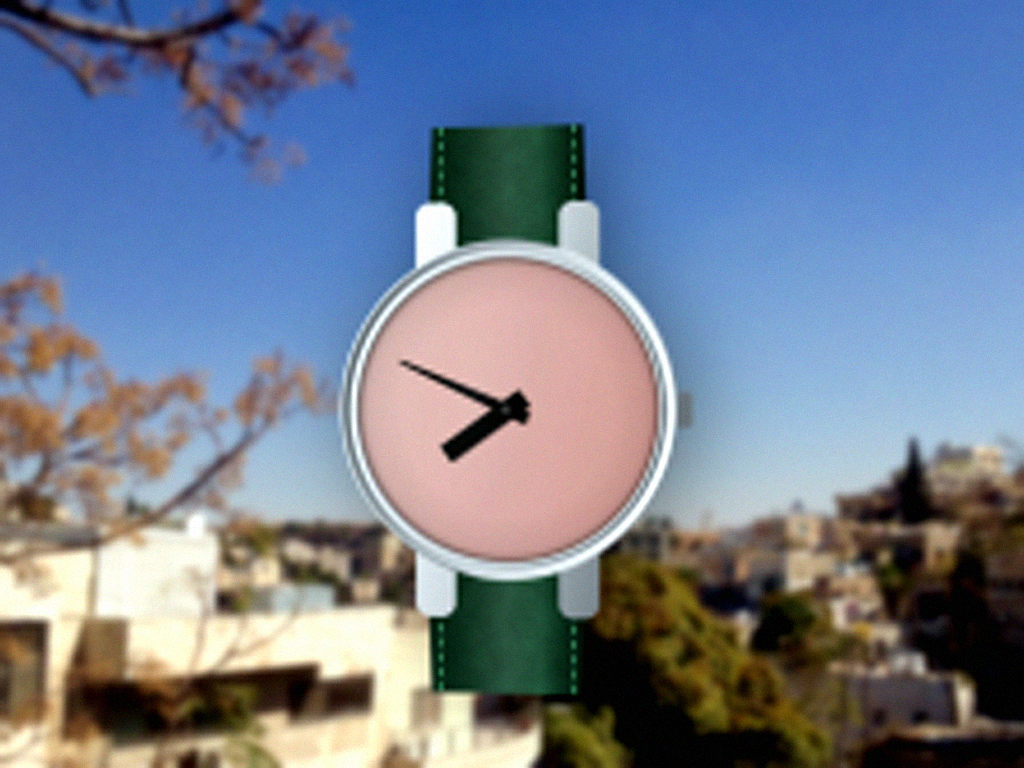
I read 7h49
